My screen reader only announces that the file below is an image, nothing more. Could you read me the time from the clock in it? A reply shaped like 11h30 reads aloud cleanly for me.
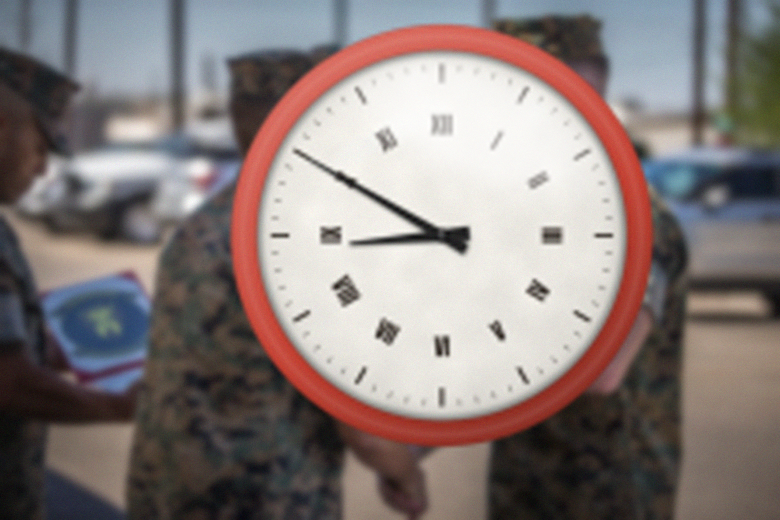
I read 8h50
